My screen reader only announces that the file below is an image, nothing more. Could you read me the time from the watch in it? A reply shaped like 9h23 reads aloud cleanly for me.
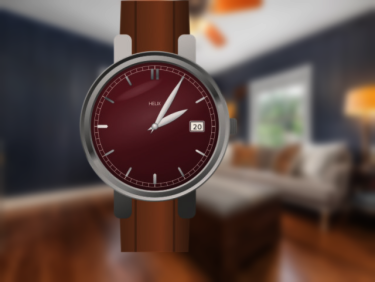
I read 2h05
